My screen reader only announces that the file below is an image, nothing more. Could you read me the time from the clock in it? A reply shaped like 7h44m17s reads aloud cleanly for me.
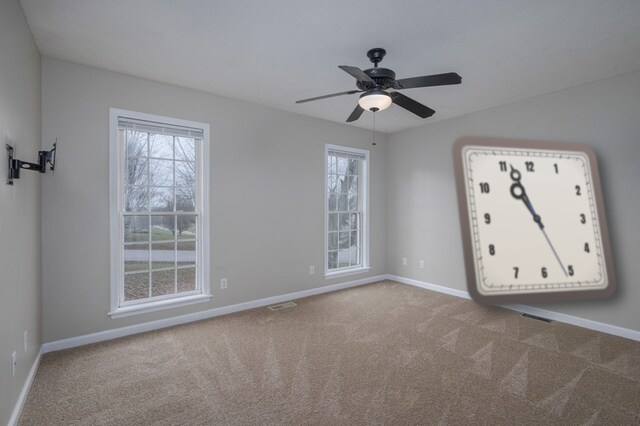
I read 10h56m26s
